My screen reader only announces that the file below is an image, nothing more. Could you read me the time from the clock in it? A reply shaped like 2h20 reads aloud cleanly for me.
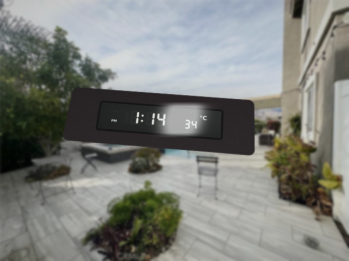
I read 1h14
